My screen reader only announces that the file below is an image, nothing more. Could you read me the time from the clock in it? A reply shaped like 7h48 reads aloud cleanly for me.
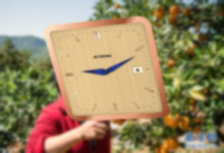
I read 9h11
